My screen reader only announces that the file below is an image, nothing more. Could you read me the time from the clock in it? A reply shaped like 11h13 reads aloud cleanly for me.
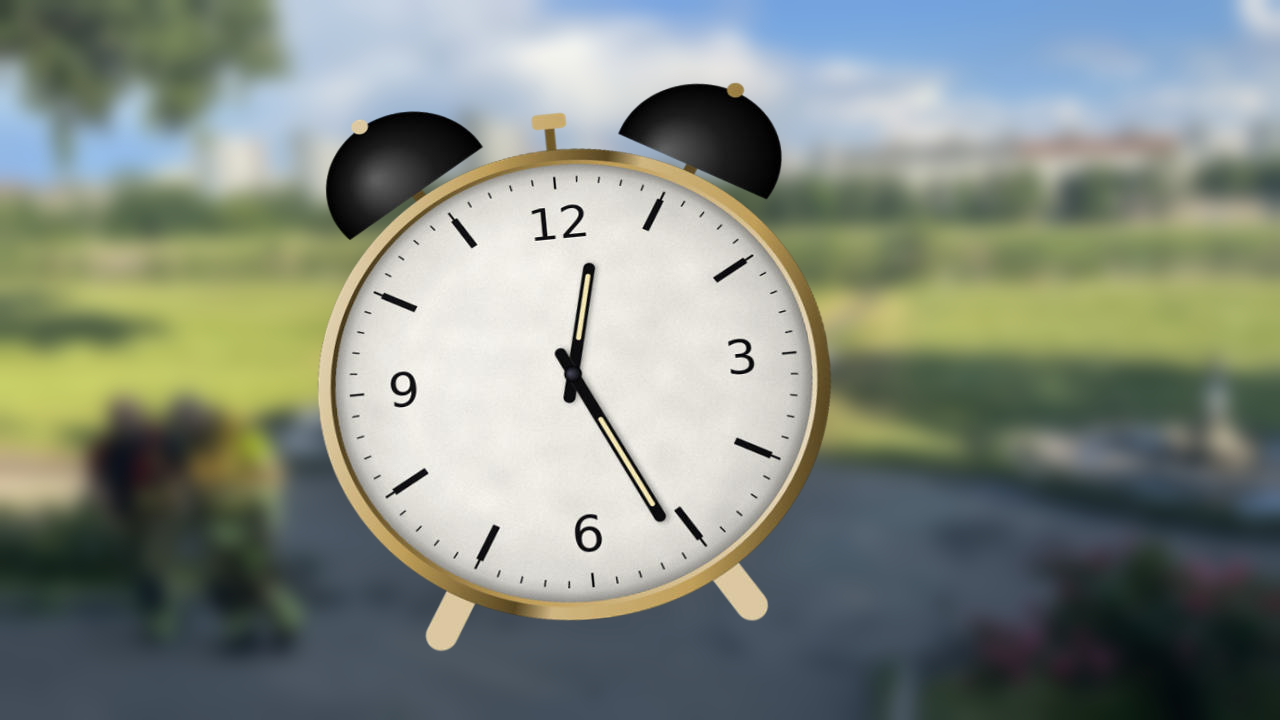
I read 12h26
